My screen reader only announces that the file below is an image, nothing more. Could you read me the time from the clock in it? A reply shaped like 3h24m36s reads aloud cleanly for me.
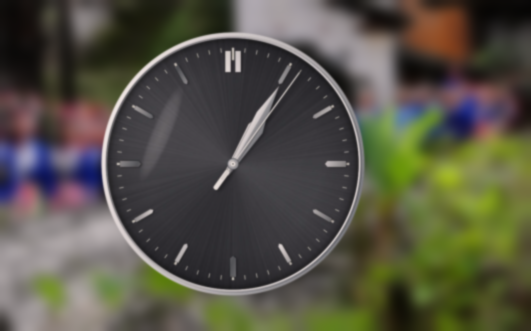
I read 1h05m06s
